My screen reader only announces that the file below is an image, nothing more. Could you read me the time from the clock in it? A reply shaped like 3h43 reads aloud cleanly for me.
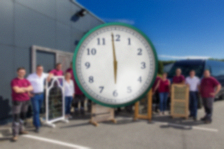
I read 5h59
